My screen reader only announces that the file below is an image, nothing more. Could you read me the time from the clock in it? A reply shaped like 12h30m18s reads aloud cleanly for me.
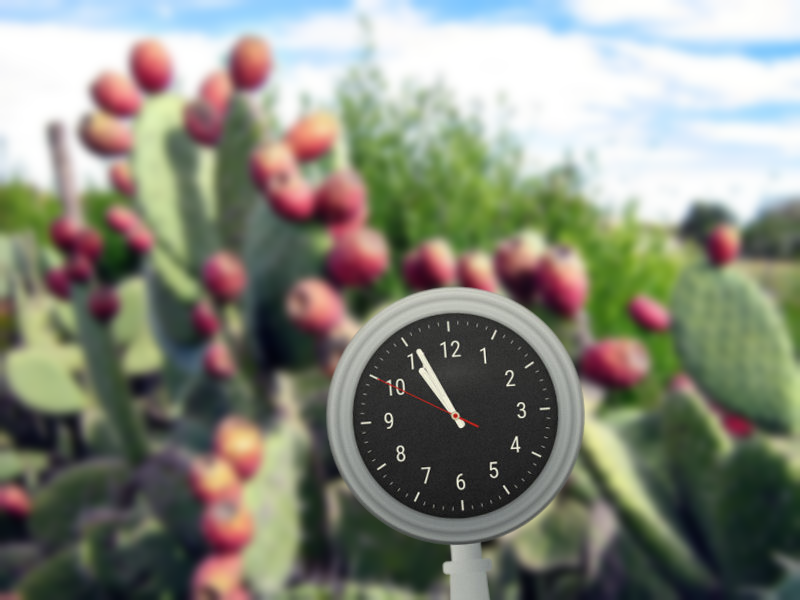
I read 10h55m50s
